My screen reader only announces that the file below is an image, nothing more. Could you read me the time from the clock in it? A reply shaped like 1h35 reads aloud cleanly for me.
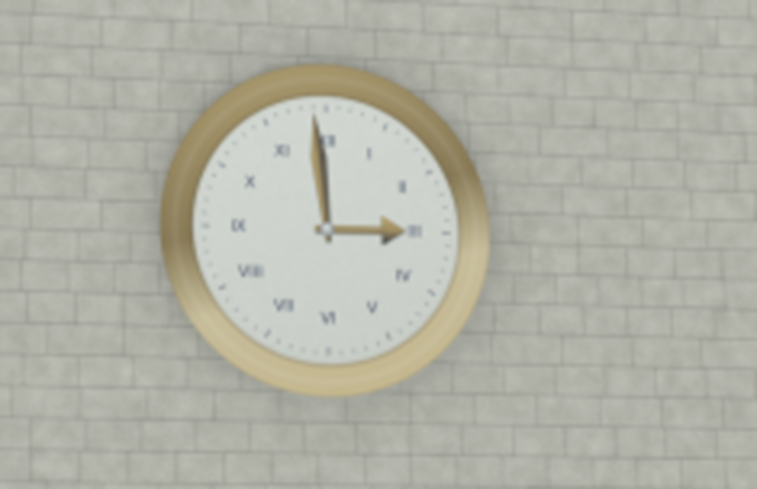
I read 2h59
